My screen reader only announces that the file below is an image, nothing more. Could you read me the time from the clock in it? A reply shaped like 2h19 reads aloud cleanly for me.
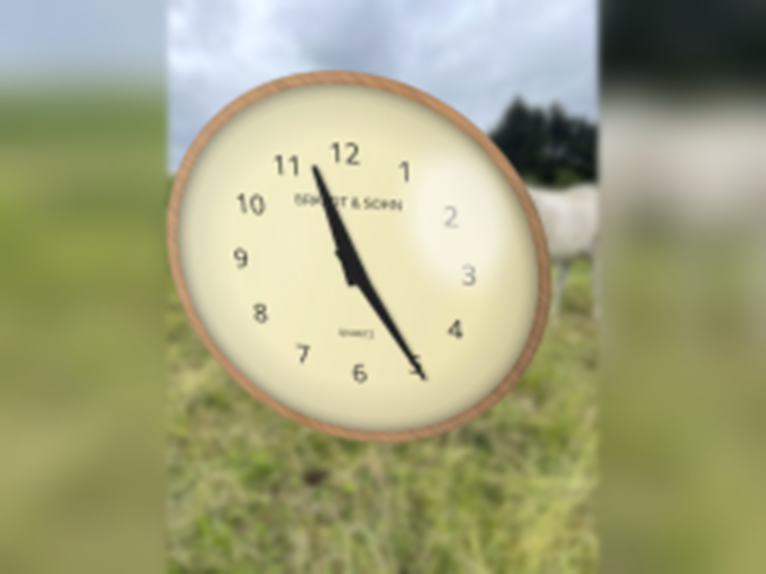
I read 11h25
